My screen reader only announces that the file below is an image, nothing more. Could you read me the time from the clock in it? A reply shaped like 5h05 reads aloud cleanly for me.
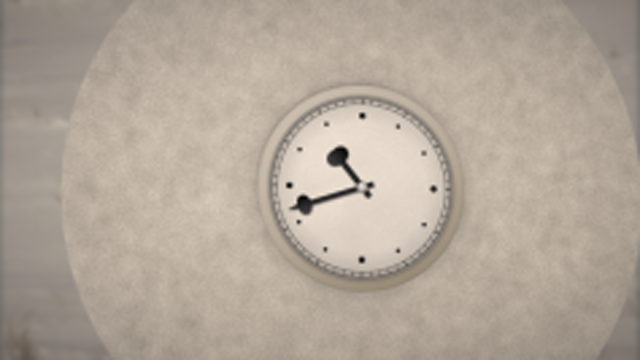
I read 10h42
